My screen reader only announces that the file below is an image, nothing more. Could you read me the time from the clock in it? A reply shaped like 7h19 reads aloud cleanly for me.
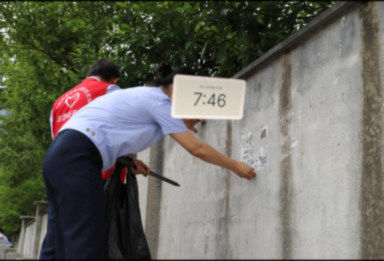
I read 7h46
